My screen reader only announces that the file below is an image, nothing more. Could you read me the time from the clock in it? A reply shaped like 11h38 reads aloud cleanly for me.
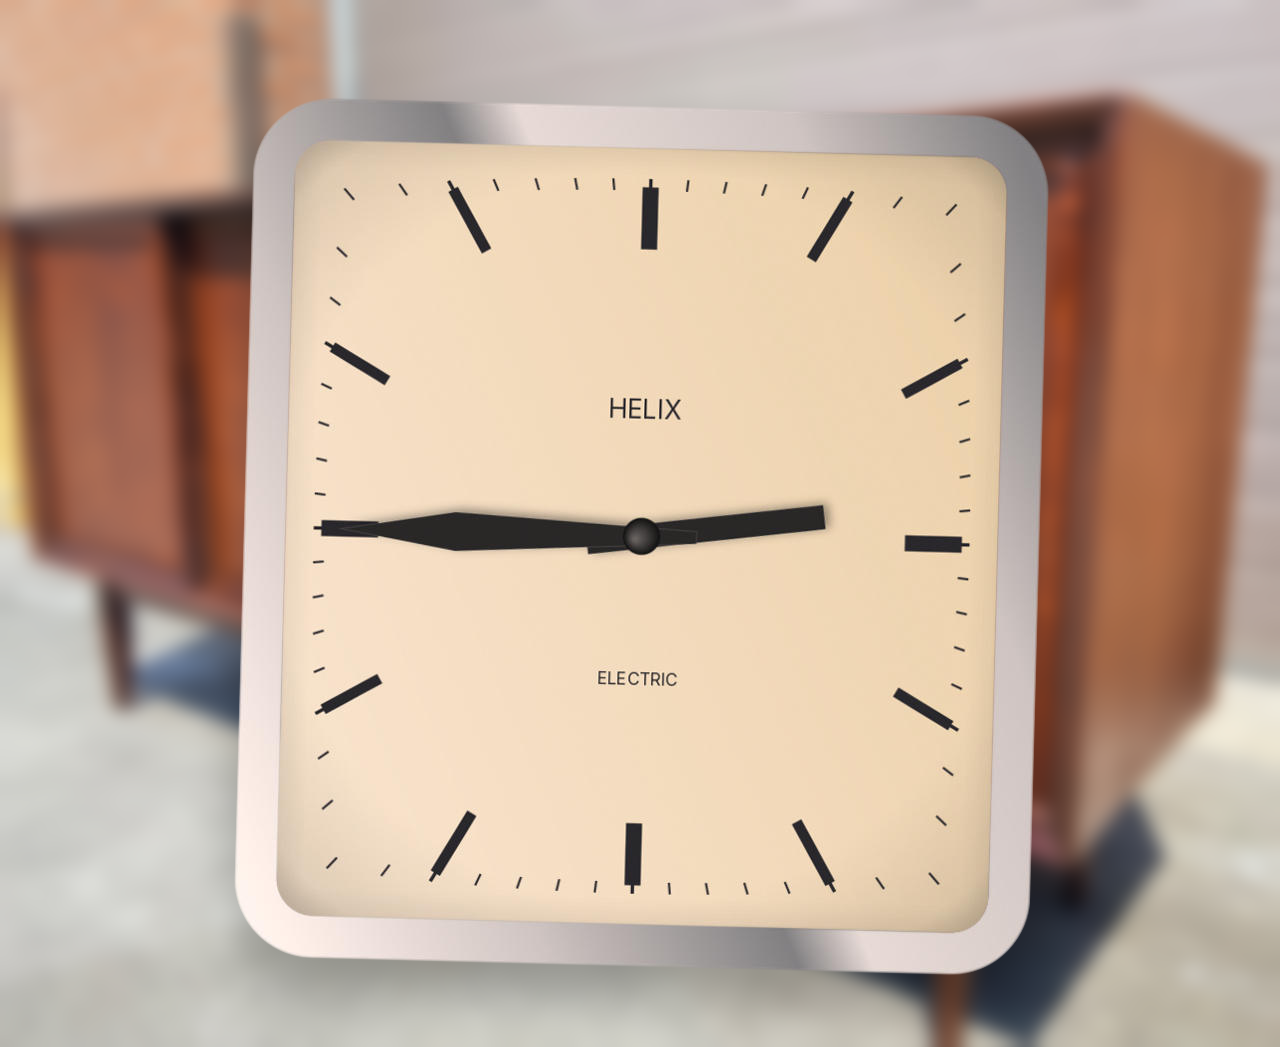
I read 2h45
